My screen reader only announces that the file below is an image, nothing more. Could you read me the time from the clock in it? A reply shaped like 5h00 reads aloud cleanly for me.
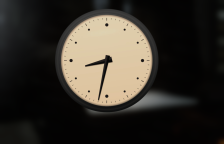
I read 8h32
